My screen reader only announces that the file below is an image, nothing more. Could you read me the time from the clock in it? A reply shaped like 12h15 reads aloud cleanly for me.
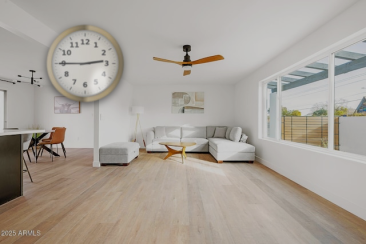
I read 2h45
